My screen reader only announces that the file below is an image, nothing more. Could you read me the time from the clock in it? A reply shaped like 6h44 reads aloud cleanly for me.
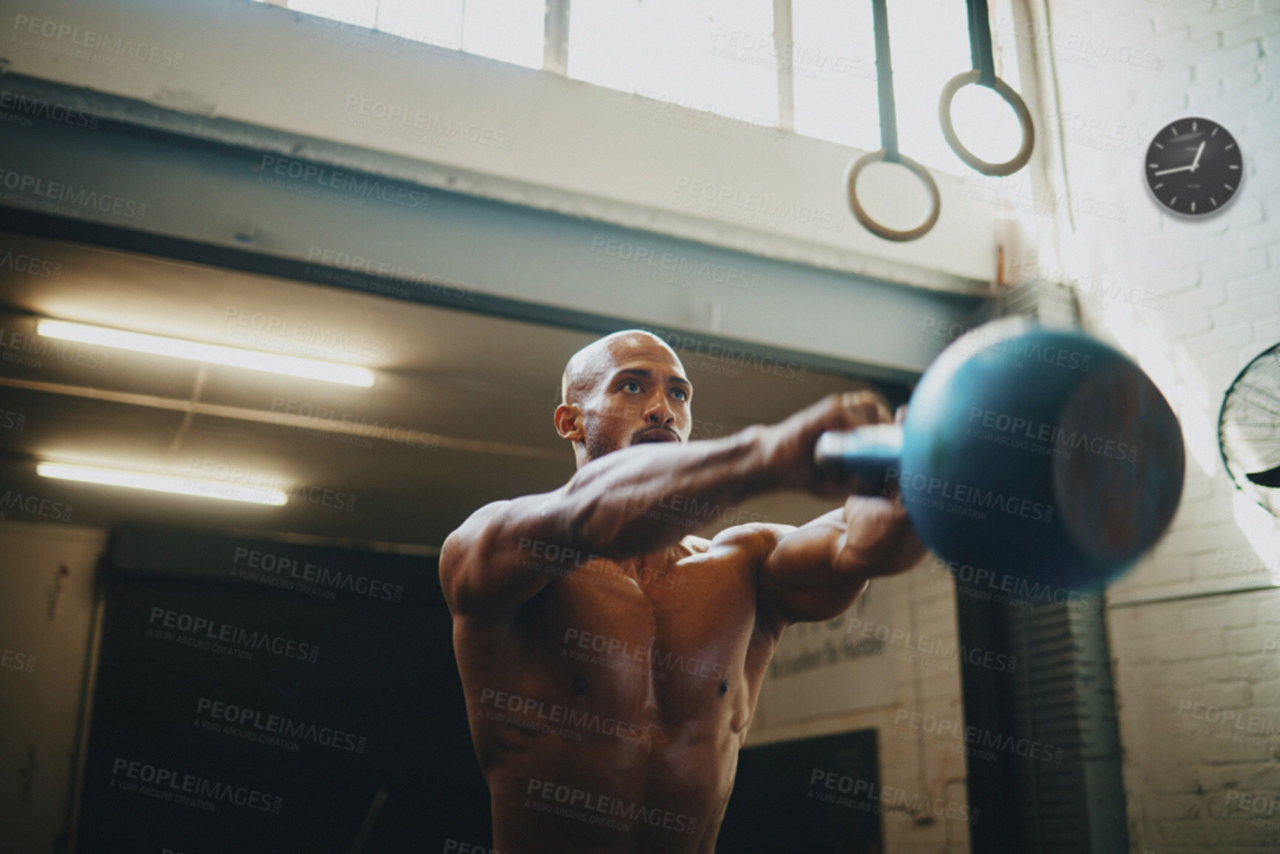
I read 12h43
